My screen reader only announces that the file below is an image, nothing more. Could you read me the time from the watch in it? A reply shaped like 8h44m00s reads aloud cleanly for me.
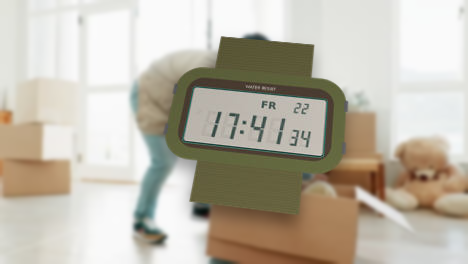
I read 17h41m34s
